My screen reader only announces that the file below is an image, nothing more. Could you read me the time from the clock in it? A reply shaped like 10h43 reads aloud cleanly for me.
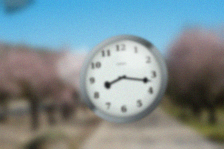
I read 8h17
